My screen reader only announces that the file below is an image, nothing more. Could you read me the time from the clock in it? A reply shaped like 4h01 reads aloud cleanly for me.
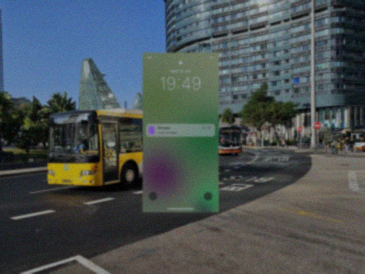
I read 19h49
